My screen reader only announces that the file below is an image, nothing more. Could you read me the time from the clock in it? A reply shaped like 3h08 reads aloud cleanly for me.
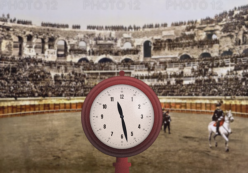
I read 11h28
